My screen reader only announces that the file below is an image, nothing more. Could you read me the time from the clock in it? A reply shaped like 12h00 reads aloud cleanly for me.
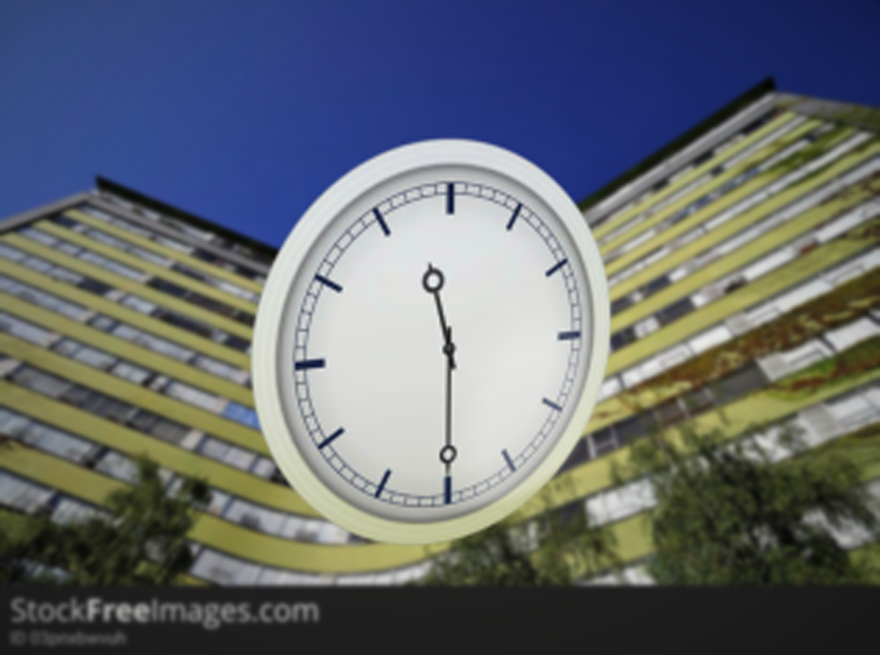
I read 11h30
